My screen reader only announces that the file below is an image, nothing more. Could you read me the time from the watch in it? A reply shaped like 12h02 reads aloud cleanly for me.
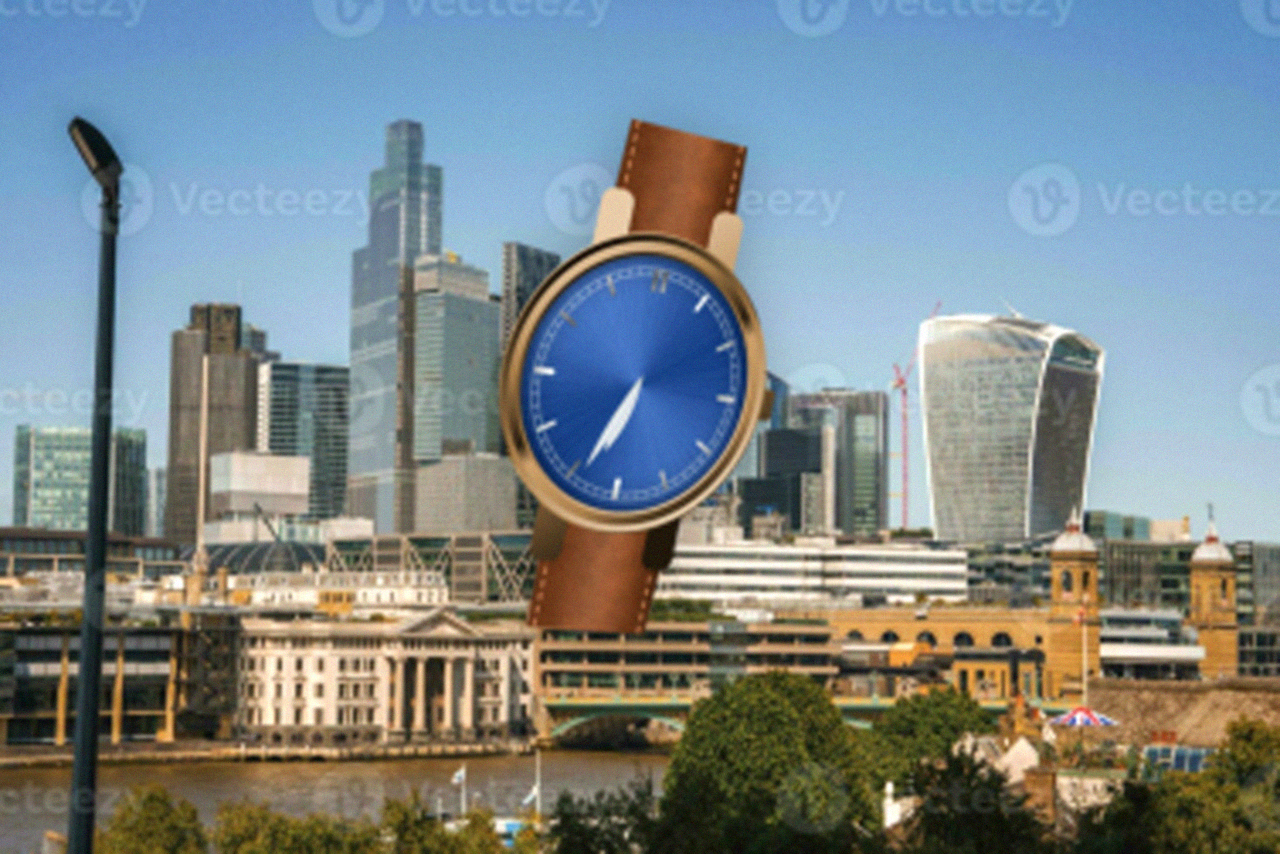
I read 6h34
